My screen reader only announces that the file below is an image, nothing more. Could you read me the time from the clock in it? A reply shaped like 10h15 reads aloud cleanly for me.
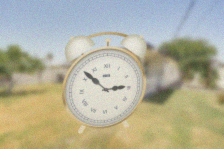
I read 2h52
